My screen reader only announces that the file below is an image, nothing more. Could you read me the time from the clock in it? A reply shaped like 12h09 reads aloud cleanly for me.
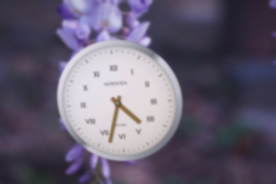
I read 4h33
